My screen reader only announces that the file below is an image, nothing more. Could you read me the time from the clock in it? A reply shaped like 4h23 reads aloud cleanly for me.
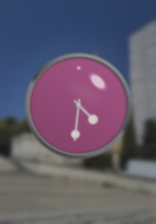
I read 4h31
